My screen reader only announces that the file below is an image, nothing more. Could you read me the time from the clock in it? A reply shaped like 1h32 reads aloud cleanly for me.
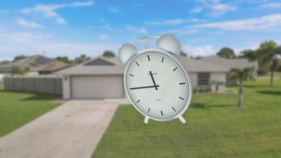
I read 11h45
